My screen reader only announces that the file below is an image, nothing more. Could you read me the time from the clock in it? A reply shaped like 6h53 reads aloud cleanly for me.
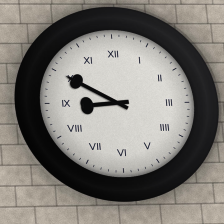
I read 8h50
